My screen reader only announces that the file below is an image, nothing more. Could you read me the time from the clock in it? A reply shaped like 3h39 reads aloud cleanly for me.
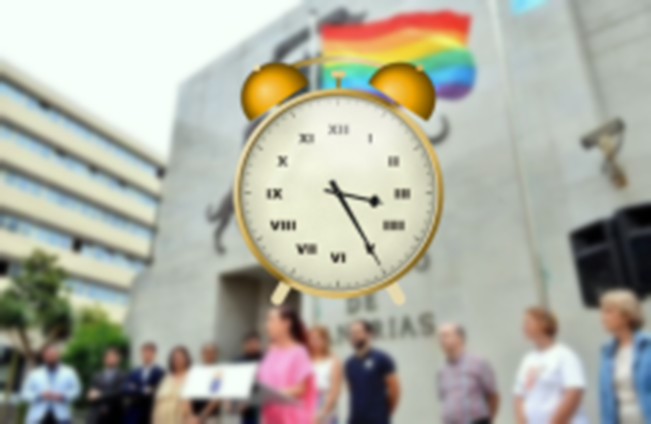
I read 3h25
